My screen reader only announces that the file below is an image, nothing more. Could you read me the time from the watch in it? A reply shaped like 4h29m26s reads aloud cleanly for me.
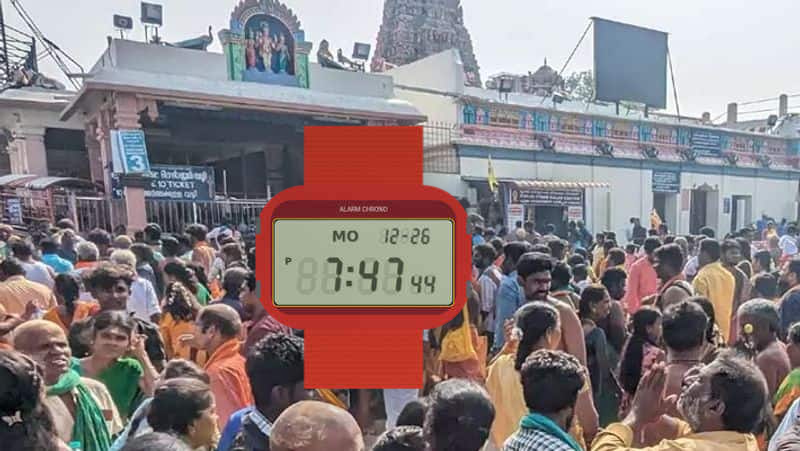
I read 7h47m44s
